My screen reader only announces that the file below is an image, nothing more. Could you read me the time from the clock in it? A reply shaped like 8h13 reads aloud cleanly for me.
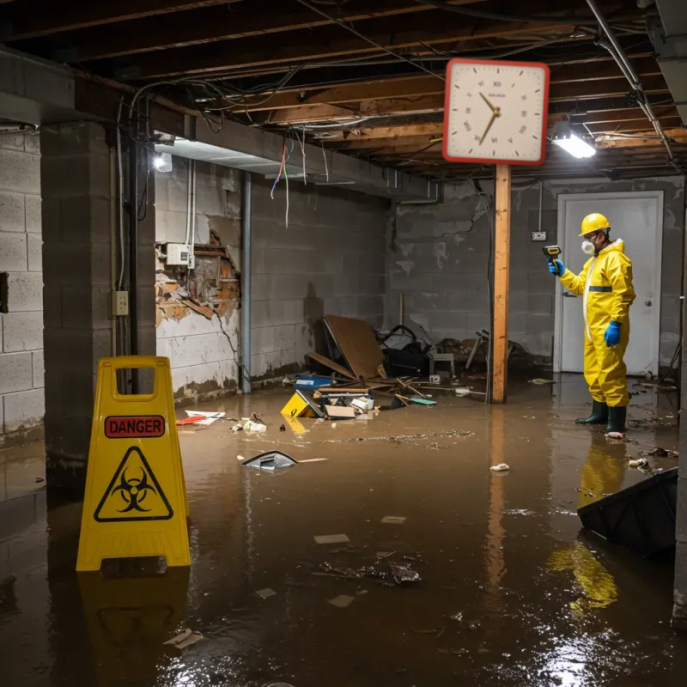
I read 10h34
